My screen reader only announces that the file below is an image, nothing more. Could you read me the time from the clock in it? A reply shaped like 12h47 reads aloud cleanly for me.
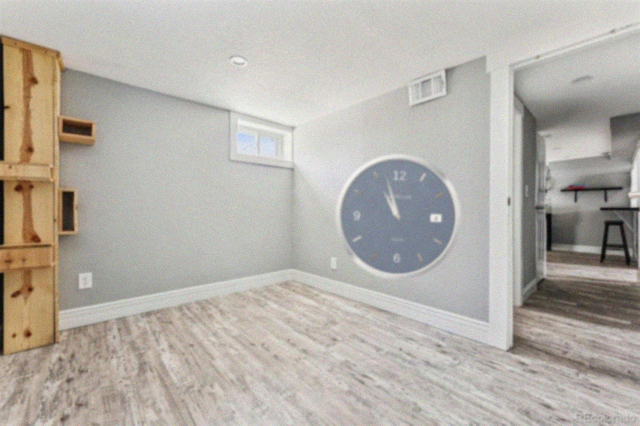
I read 10h57
